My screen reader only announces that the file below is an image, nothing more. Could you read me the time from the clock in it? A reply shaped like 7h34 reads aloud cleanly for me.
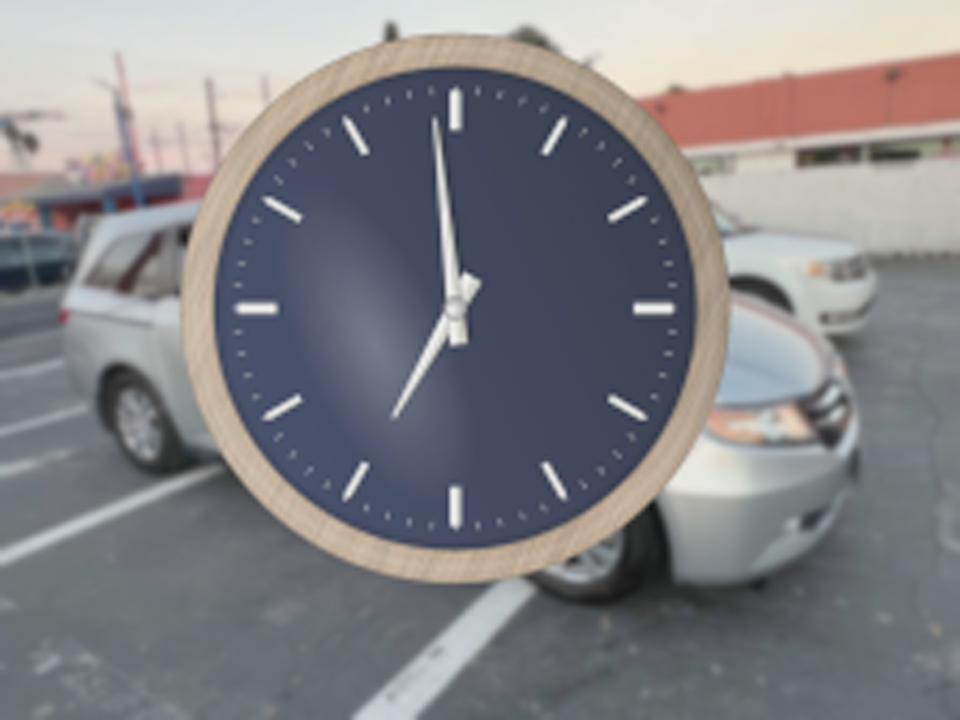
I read 6h59
